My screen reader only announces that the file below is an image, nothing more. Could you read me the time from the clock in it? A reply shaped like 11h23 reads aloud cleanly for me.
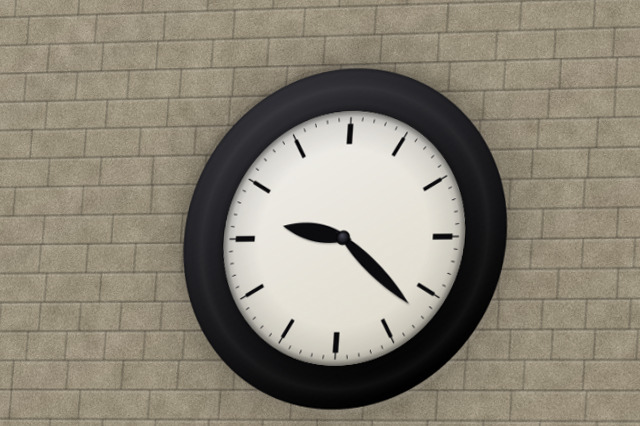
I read 9h22
